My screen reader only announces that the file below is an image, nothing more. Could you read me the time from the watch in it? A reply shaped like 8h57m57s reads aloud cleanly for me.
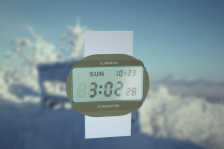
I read 3h02m28s
